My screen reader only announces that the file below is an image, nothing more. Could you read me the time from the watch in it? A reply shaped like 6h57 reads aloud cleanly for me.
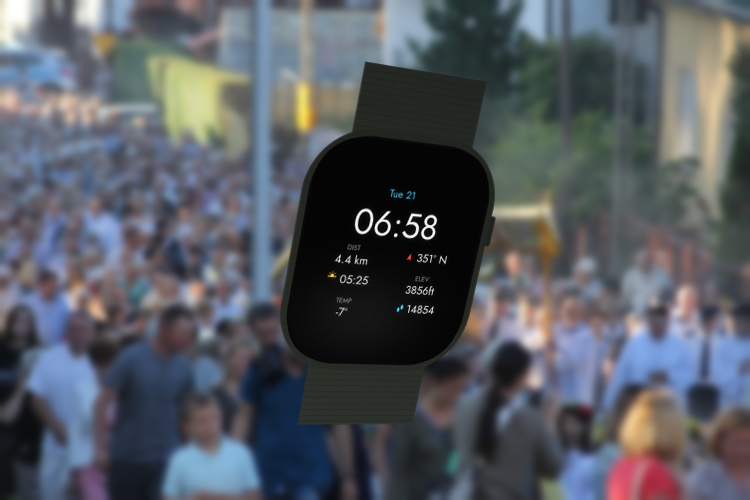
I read 6h58
